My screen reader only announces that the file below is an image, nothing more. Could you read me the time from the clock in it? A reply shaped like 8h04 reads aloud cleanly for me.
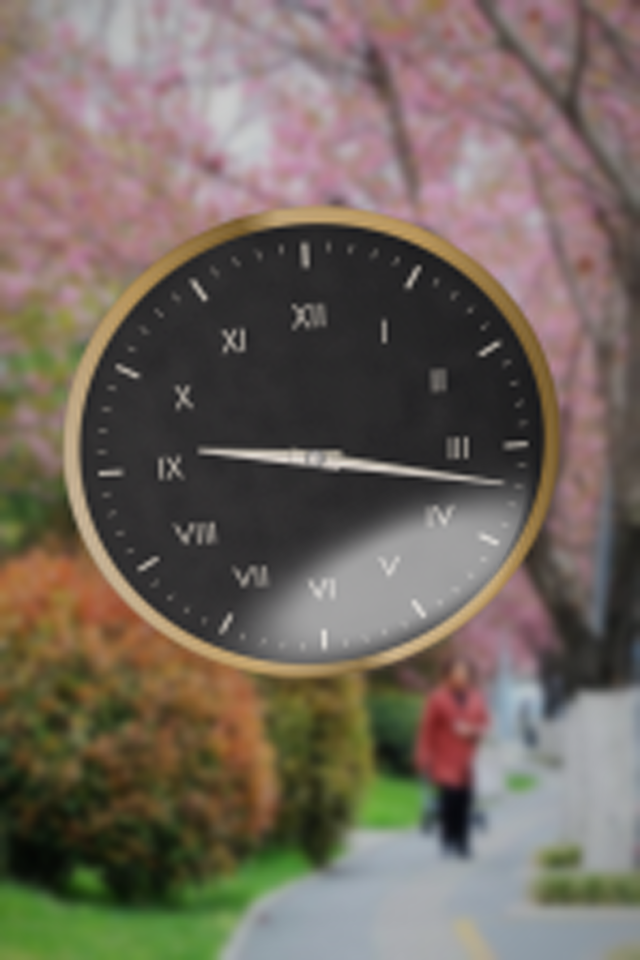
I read 9h17
